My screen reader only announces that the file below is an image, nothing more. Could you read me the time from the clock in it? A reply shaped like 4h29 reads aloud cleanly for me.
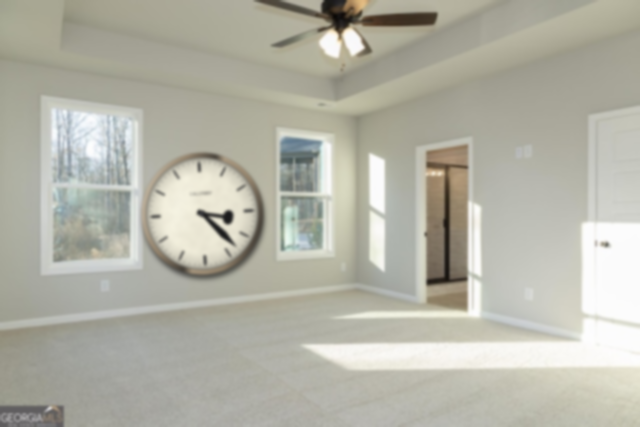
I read 3h23
